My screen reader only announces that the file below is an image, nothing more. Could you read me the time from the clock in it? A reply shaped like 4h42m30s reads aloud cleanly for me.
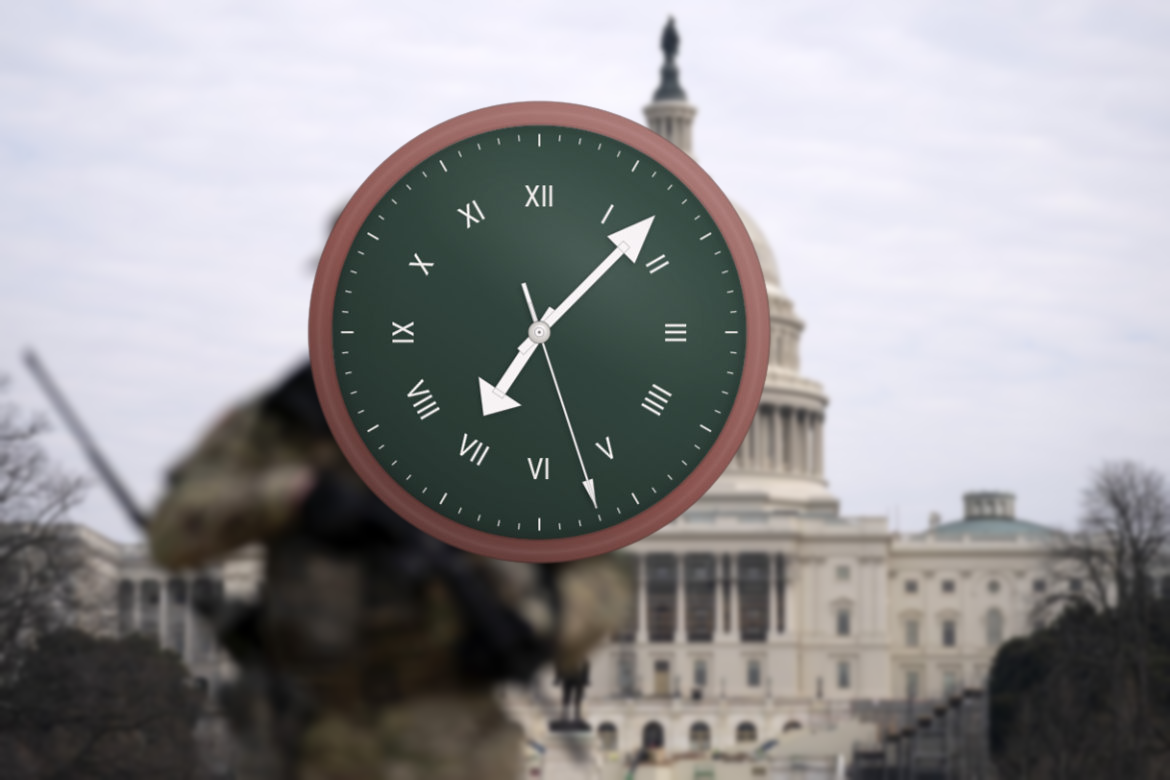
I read 7h07m27s
